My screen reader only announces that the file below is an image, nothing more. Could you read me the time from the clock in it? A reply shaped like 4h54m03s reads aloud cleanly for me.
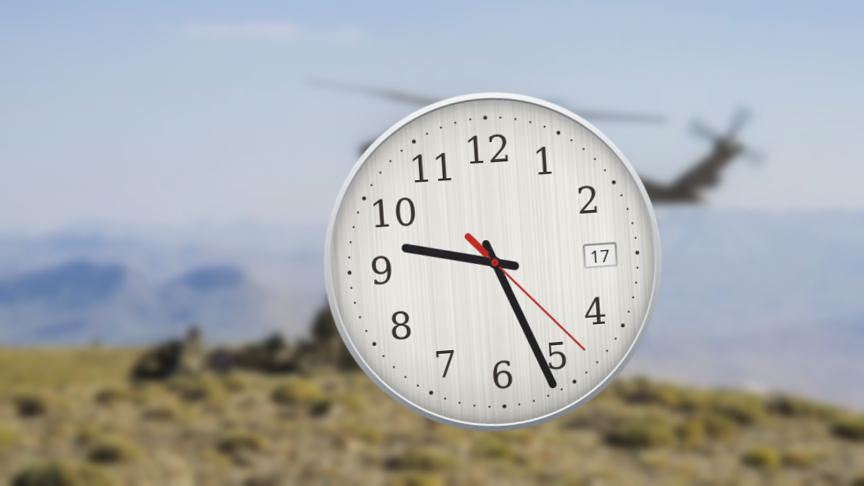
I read 9h26m23s
